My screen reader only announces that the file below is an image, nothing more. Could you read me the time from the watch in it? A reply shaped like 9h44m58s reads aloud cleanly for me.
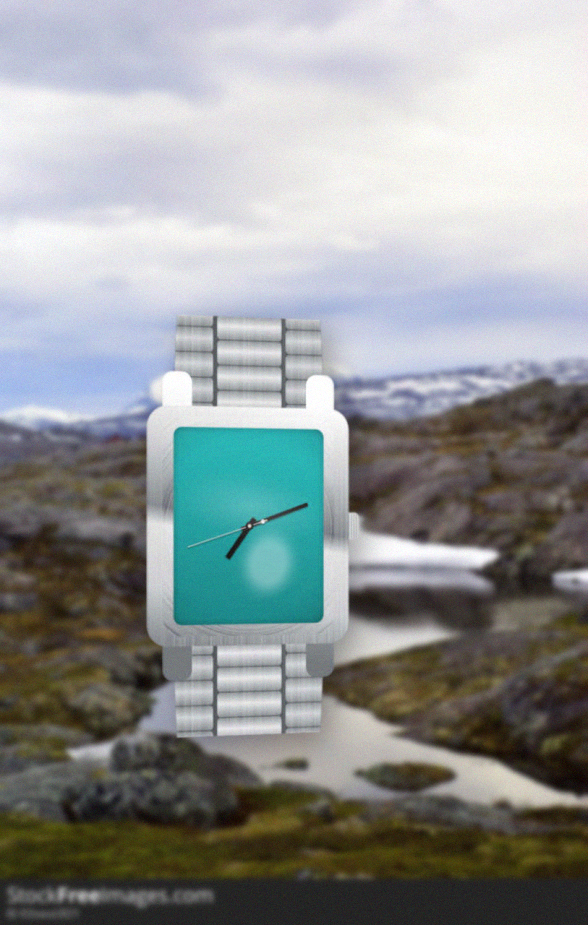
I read 7h11m42s
